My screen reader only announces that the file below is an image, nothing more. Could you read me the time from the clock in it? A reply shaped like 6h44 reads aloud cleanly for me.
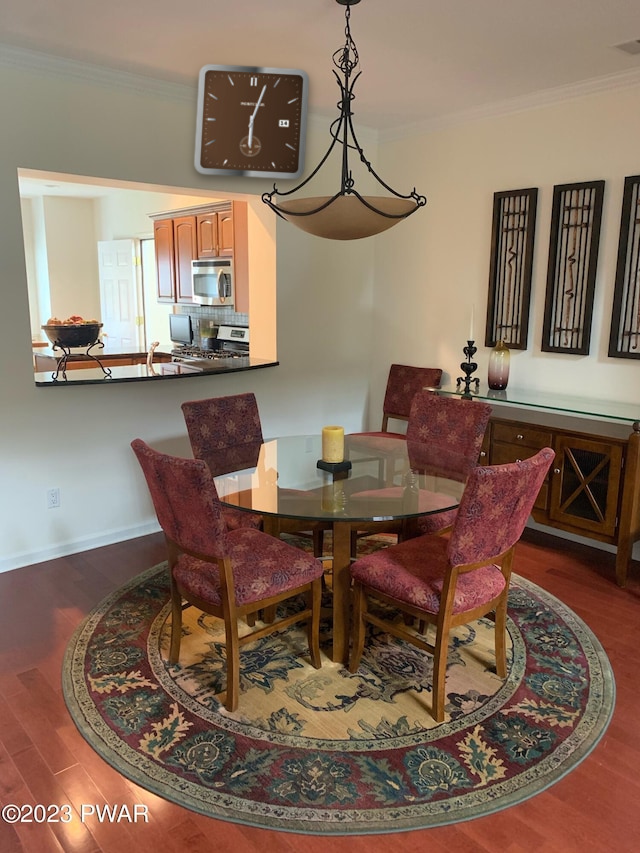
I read 6h03
